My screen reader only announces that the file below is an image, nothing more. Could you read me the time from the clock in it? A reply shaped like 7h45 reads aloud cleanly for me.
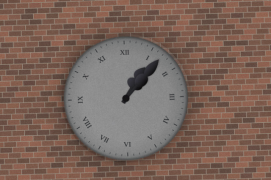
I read 1h07
